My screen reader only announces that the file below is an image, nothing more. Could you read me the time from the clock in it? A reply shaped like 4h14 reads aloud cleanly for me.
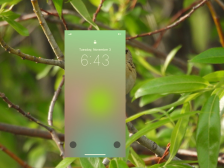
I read 6h43
